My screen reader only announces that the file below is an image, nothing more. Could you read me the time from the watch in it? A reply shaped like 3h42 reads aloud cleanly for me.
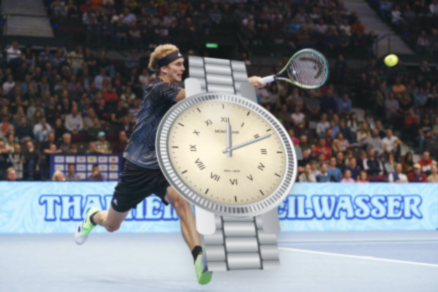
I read 12h11
